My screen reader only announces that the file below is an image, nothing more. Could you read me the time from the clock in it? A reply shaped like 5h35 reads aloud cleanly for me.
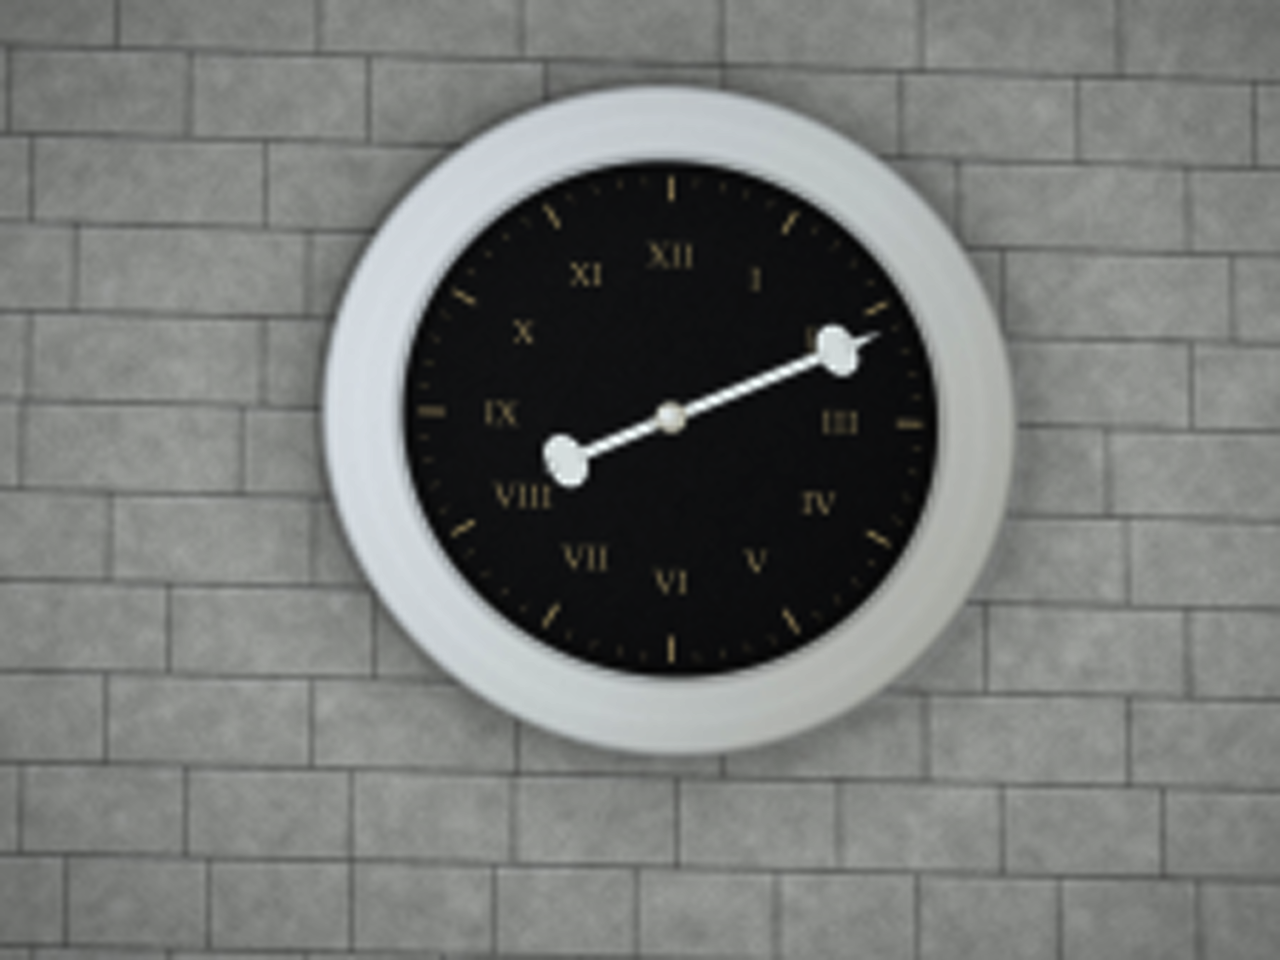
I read 8h11
